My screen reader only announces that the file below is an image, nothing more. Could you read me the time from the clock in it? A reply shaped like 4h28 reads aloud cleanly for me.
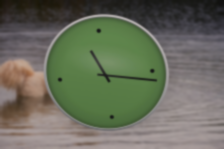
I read 11h17
